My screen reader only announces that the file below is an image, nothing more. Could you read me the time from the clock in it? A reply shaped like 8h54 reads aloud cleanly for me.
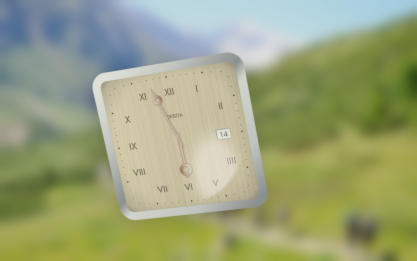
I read 5h57
